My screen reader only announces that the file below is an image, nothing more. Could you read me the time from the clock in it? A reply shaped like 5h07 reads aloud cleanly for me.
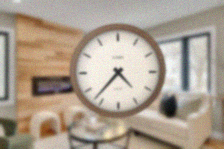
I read 4h37
